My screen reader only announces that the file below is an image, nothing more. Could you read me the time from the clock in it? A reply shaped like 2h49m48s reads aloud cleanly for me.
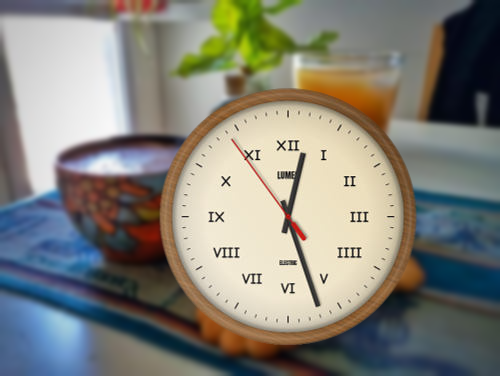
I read 12h26m54s
